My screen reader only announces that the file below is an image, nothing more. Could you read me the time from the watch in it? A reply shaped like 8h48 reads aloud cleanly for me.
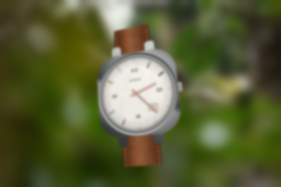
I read 2h23
